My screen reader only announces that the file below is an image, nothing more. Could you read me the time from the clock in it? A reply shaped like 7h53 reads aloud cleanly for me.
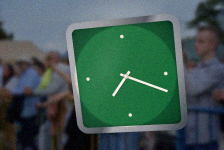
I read 7h19
